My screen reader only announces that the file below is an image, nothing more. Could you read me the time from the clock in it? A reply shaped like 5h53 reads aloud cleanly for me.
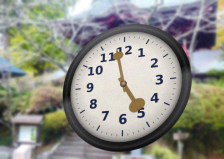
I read 4h58
